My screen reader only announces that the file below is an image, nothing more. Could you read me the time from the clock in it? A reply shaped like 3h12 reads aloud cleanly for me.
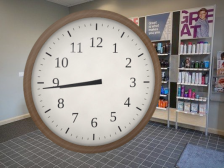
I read 8h44
